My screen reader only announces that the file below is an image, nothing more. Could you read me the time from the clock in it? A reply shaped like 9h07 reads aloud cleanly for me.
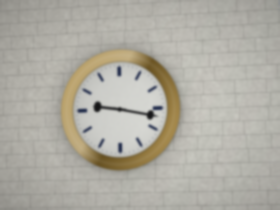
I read 9h17
